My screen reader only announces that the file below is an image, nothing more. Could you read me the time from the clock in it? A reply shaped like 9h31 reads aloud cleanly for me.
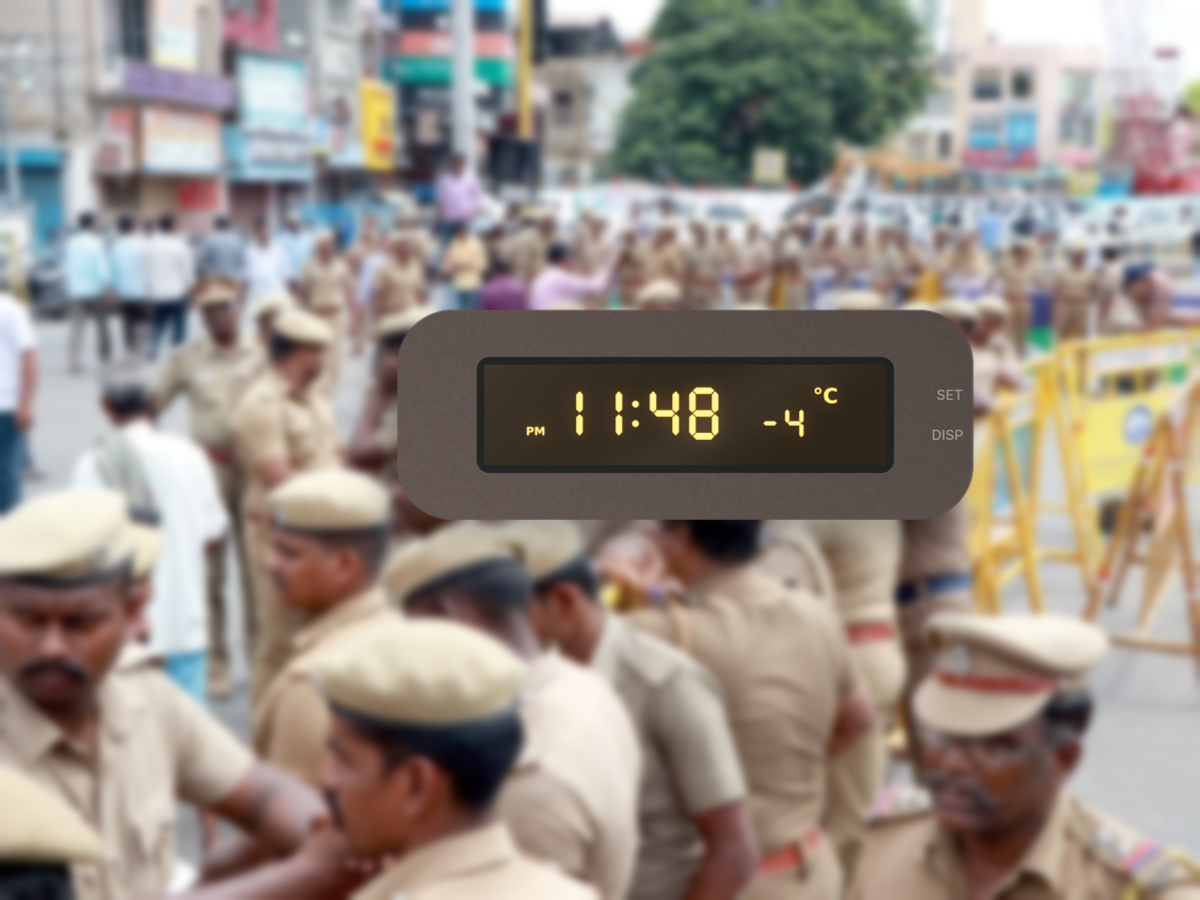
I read 11h48
